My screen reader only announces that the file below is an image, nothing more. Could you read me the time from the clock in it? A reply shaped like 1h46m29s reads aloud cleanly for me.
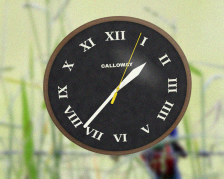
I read 1h37m04s
